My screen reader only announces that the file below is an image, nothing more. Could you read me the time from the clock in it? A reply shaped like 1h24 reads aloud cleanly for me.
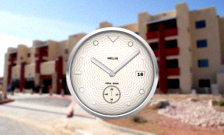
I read 10h08
